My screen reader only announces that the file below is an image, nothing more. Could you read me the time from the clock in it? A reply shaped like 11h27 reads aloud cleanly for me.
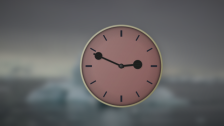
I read 2h49
